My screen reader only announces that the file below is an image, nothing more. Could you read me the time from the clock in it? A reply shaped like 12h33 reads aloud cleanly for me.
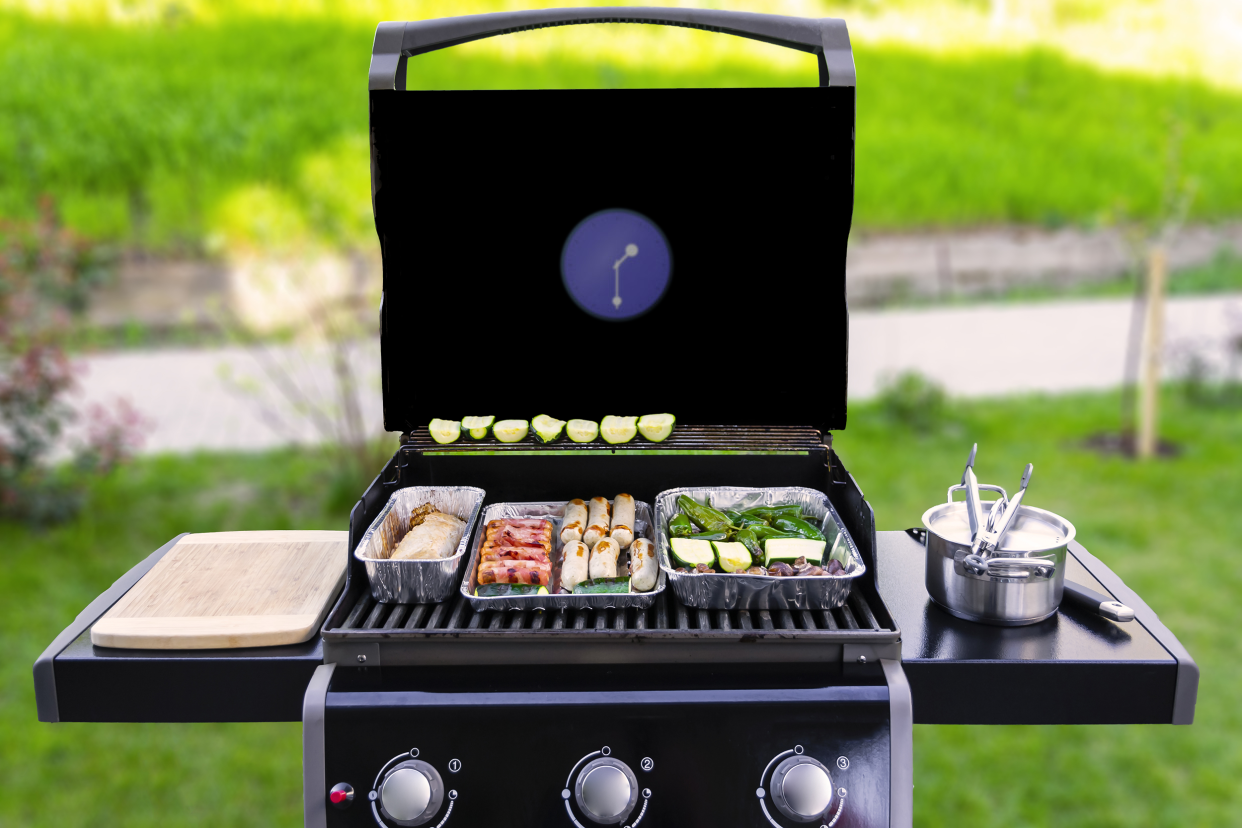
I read 1h30
